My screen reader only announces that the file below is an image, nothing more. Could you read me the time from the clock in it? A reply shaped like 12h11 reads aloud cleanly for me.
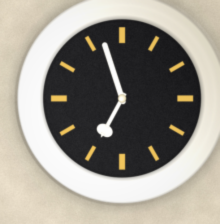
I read 6h57
